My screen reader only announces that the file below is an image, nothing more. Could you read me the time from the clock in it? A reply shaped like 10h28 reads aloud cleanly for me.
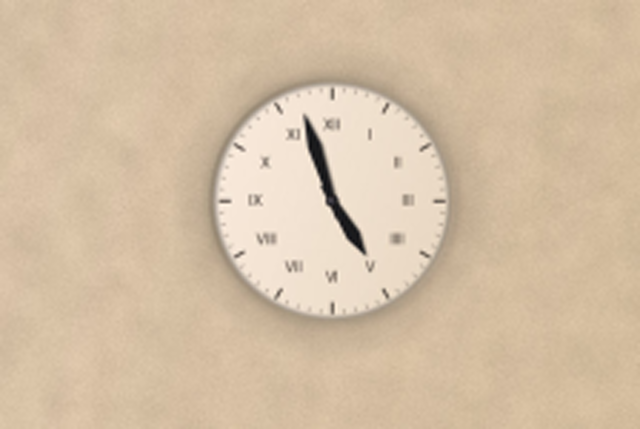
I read 4h57
